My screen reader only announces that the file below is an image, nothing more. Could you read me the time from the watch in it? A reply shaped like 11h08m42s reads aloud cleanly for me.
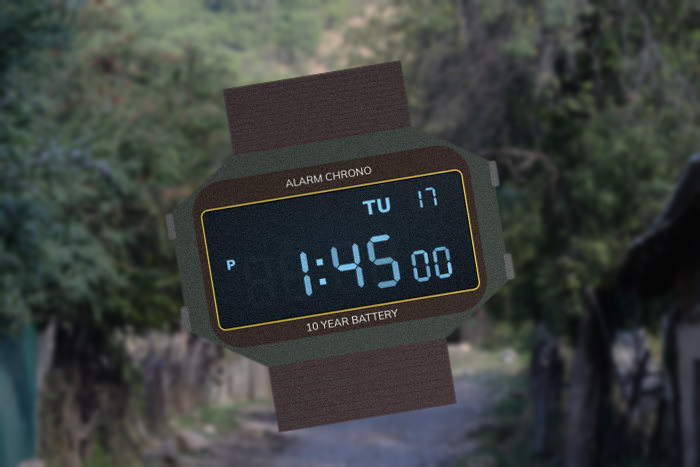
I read 1h45m00s
